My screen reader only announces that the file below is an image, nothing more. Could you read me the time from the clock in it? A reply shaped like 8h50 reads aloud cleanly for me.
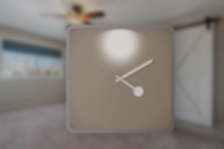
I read 4h10
